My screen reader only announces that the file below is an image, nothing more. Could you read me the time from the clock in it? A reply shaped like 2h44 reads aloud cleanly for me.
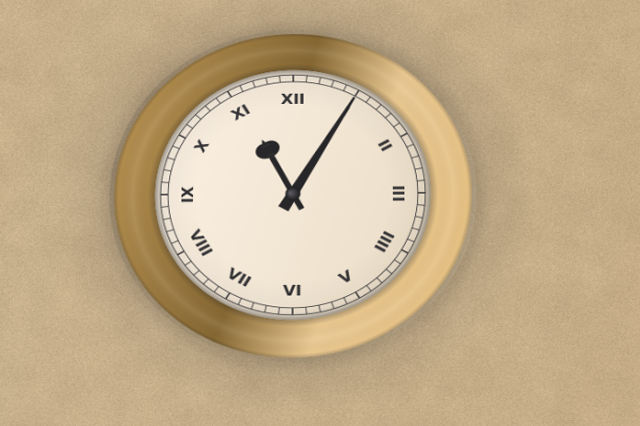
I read 11h05
